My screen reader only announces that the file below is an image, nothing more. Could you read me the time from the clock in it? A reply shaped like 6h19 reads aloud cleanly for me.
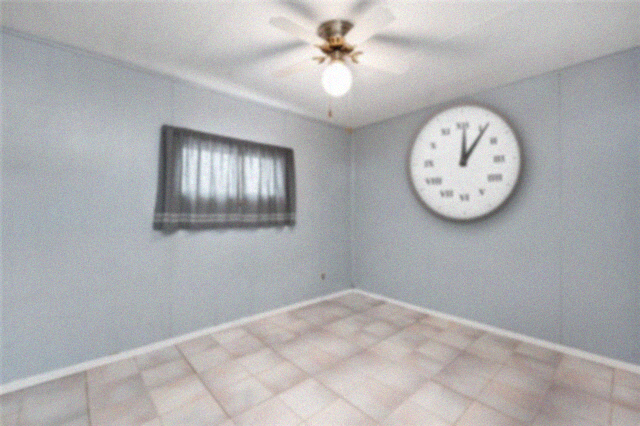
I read 12h06
